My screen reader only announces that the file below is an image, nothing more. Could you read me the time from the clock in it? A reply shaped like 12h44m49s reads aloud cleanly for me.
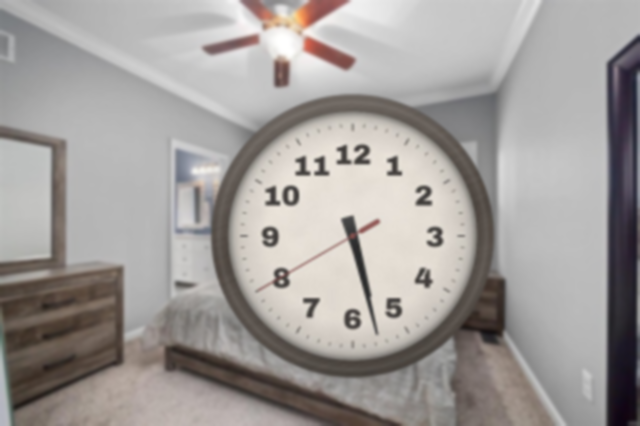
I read 5h27m40s
